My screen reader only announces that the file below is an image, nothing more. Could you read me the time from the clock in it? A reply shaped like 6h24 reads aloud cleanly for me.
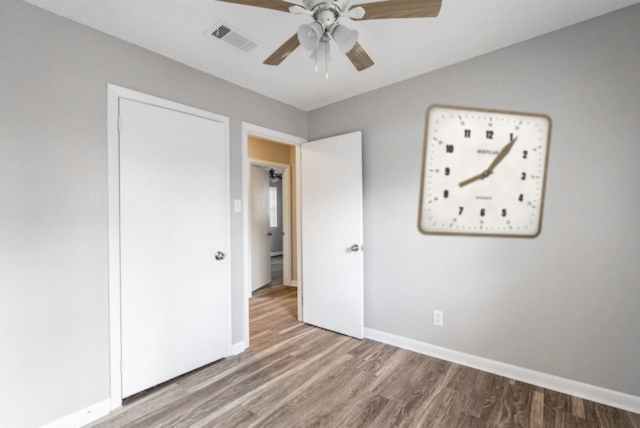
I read 8h06
